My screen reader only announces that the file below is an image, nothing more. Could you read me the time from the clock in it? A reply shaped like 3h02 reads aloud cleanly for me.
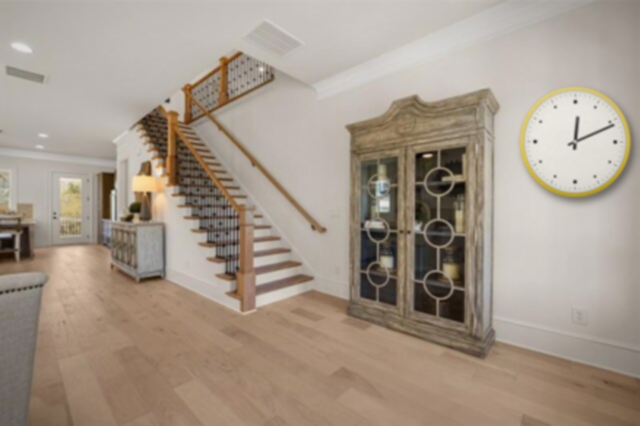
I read 12h11
